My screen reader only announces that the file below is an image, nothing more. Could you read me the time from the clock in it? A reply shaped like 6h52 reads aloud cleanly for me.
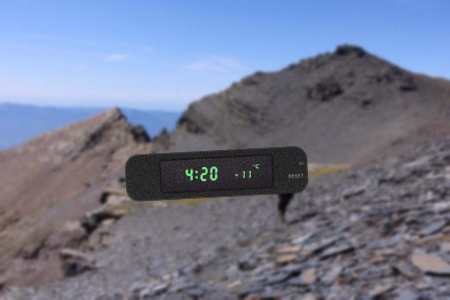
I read 4h20
